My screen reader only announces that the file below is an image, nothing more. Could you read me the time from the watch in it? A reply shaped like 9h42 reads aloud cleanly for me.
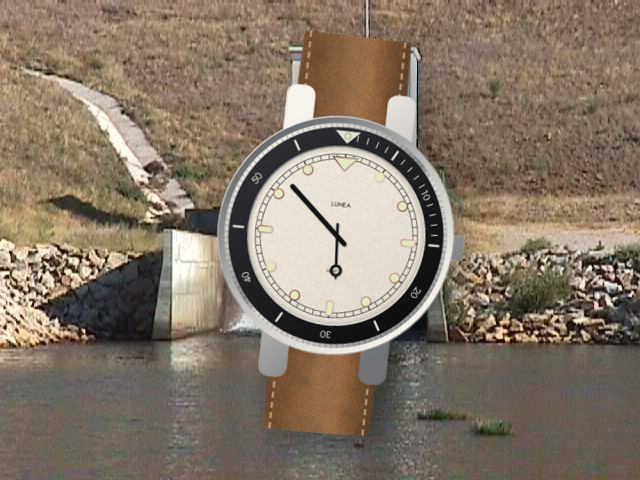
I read 5h52
